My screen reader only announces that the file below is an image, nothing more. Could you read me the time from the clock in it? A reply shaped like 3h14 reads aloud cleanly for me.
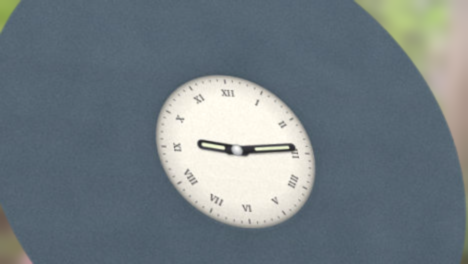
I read 9h14
